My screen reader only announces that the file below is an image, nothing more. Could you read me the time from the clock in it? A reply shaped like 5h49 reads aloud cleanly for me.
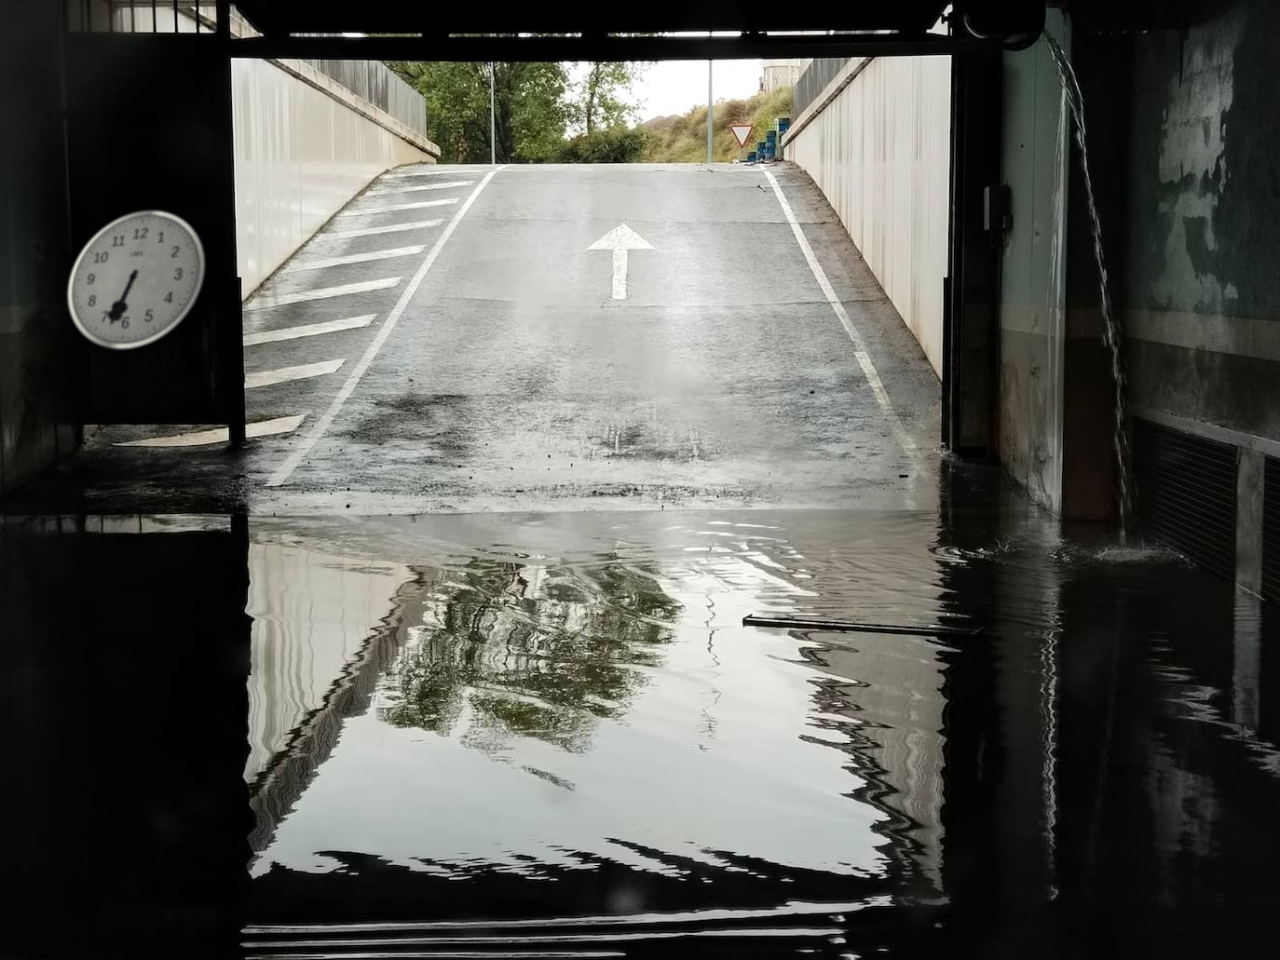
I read 6h33
